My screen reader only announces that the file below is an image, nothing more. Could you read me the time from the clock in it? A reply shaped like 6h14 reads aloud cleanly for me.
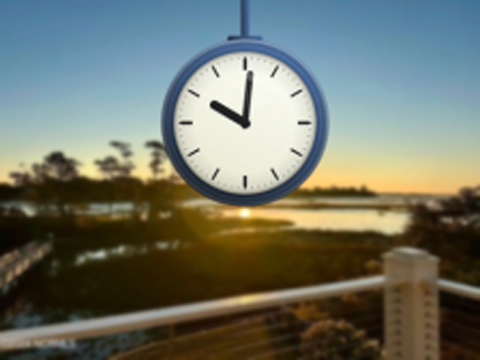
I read 10h01
